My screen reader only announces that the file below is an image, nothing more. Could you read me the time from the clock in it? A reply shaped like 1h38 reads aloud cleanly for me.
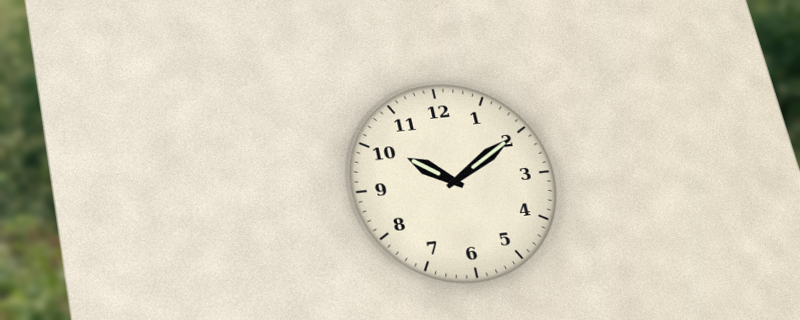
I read 10h10
